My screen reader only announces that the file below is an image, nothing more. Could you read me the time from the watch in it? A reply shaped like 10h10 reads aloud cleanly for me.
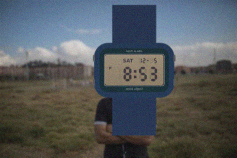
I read 8h53
